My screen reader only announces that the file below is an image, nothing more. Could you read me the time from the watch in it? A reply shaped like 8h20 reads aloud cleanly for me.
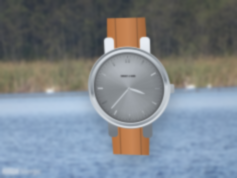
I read 3h37
